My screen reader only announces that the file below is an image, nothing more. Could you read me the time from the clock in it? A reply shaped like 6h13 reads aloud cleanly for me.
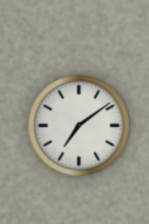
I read 7h09
